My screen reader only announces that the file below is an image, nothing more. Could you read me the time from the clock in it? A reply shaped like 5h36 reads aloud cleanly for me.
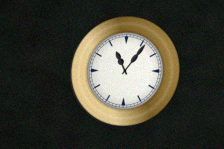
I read 11h06
